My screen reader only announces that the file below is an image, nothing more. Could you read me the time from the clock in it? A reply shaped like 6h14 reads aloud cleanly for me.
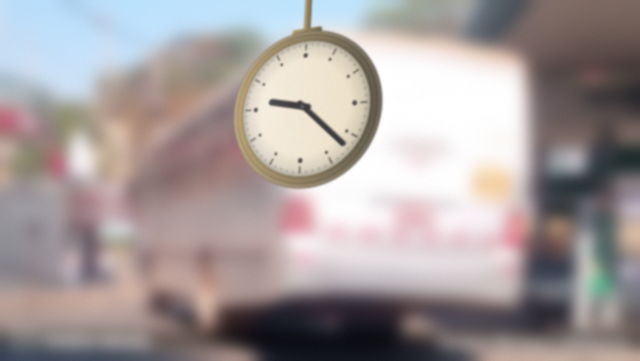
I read 9h22
